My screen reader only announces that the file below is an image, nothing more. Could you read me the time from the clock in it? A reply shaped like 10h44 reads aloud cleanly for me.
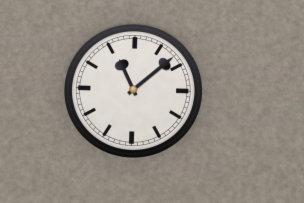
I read 11h08
